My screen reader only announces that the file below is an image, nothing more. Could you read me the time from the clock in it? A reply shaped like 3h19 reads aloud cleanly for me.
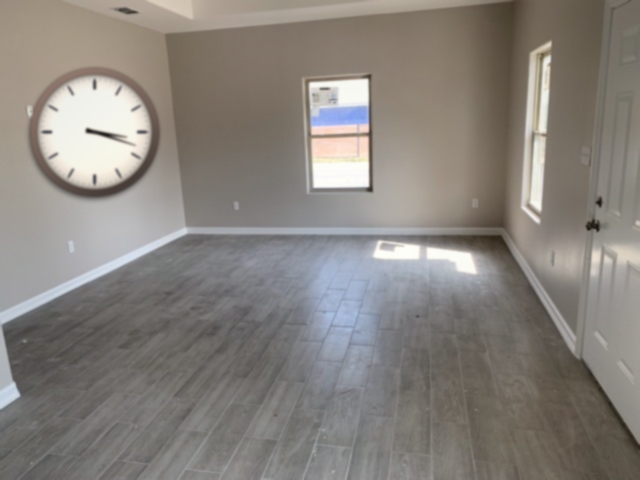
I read 3h18
